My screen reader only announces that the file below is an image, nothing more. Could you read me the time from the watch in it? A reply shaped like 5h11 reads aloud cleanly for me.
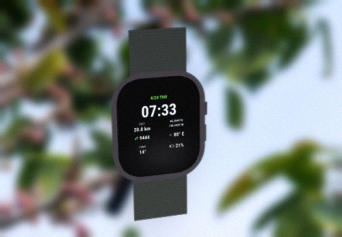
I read 7h33
